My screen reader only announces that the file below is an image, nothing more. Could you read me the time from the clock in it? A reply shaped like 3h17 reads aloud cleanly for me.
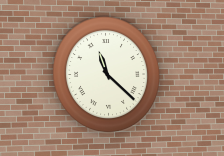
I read 11h22
